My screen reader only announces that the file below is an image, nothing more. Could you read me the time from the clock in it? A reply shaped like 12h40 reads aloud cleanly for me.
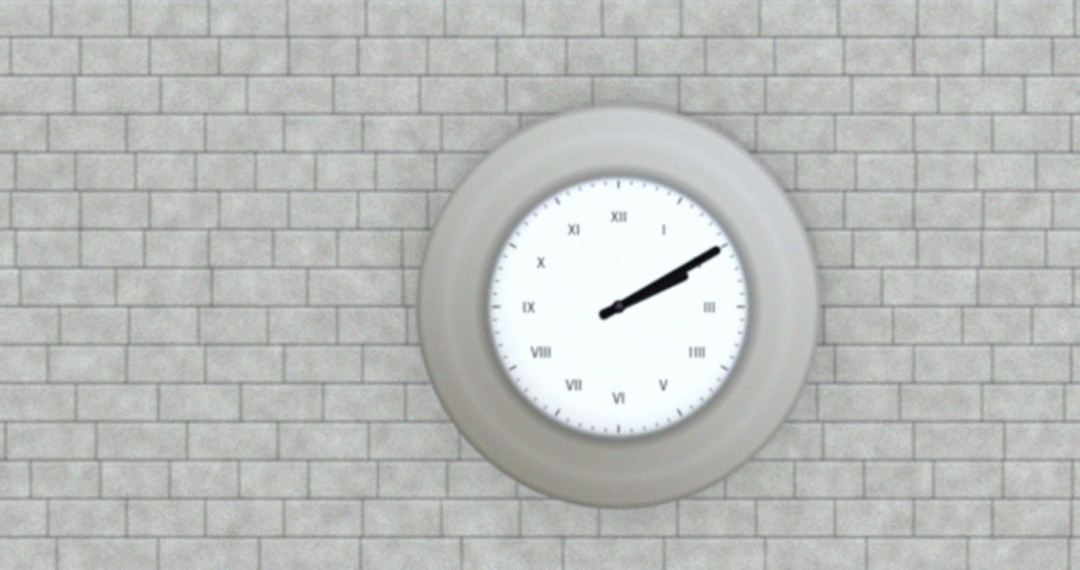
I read 2h10
